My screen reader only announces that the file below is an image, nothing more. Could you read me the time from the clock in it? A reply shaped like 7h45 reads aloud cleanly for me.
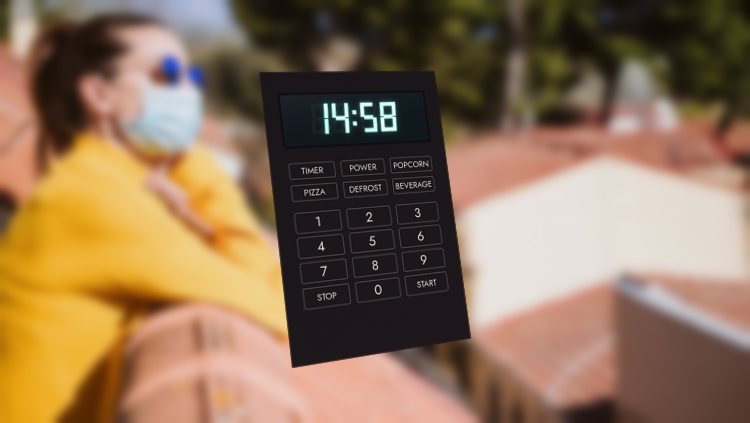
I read 14h58
